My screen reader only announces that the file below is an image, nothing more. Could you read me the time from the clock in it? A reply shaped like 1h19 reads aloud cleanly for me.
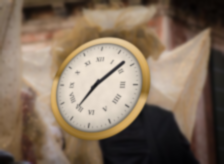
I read 7h08
